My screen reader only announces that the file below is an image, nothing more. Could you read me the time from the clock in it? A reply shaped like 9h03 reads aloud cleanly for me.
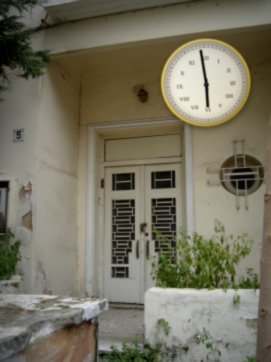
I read 5h59
